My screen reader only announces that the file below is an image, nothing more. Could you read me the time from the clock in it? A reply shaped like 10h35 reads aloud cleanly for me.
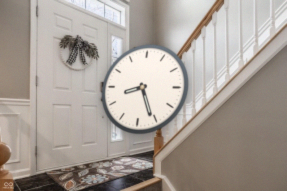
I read 8h26
